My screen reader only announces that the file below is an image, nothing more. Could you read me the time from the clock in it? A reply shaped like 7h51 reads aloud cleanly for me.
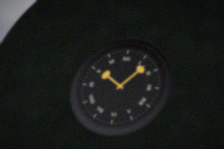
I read 10h07
